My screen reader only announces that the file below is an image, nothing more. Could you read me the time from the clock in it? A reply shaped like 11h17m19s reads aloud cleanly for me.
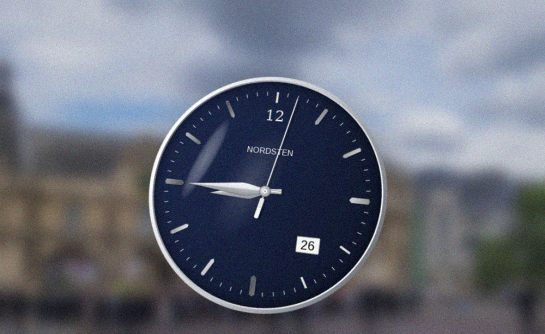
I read 8h45m02s
